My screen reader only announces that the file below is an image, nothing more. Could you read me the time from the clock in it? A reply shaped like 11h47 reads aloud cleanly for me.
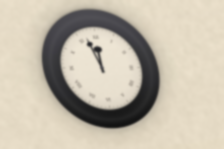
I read 11h57
